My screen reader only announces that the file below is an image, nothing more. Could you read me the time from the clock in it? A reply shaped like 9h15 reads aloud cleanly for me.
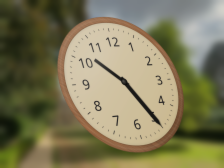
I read 10h25
